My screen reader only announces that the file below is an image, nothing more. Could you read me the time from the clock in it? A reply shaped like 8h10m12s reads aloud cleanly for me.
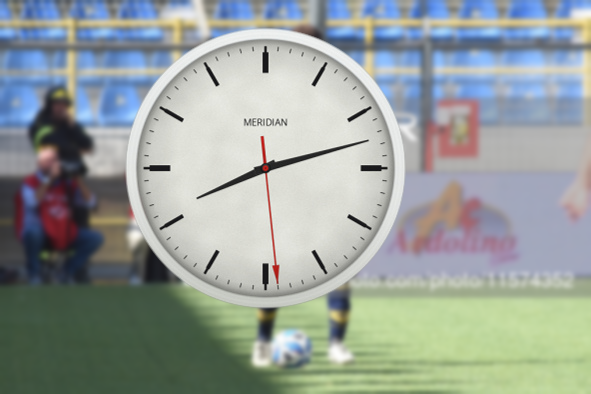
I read 8h12m29s
